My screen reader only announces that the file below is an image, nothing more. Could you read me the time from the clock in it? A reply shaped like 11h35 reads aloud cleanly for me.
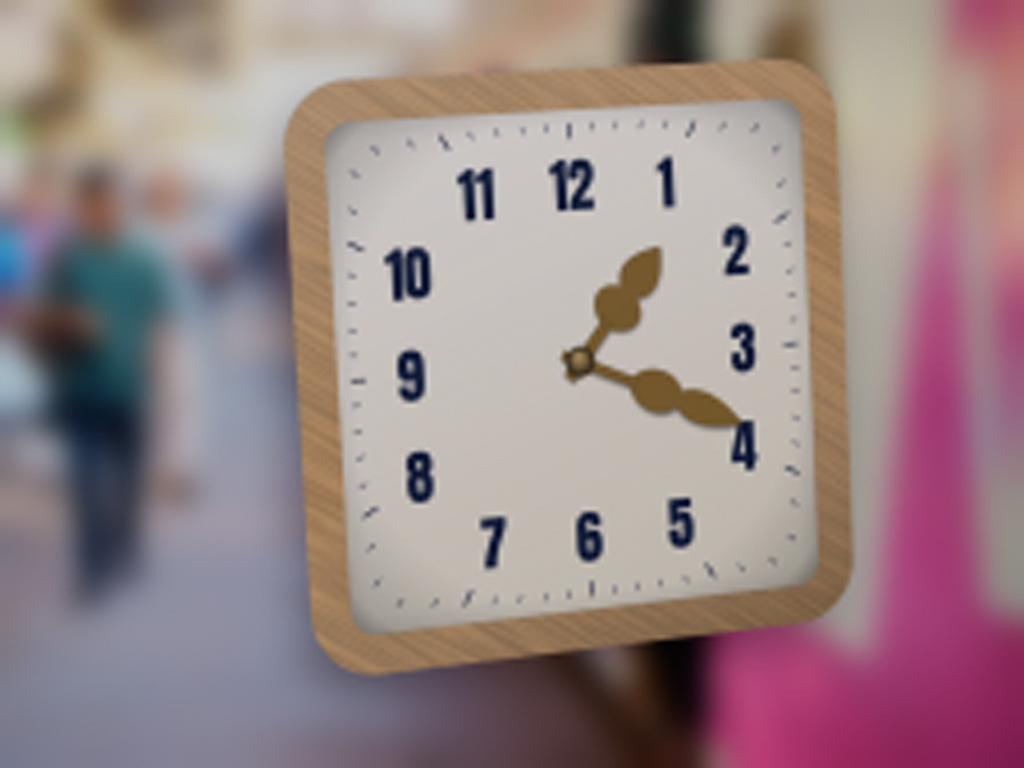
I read 1h19
